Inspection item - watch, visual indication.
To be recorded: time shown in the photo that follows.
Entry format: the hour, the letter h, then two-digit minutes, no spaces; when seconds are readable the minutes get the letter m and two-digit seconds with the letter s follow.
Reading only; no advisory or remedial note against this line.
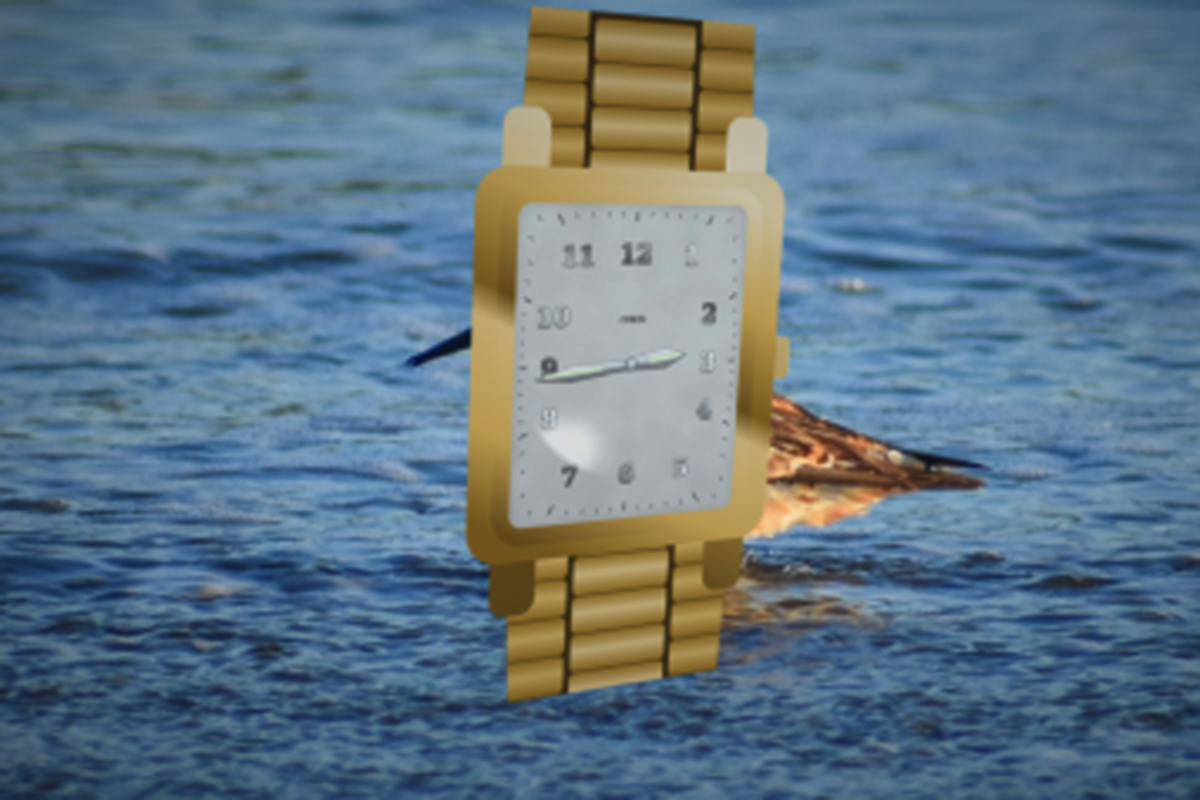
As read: 2h44
